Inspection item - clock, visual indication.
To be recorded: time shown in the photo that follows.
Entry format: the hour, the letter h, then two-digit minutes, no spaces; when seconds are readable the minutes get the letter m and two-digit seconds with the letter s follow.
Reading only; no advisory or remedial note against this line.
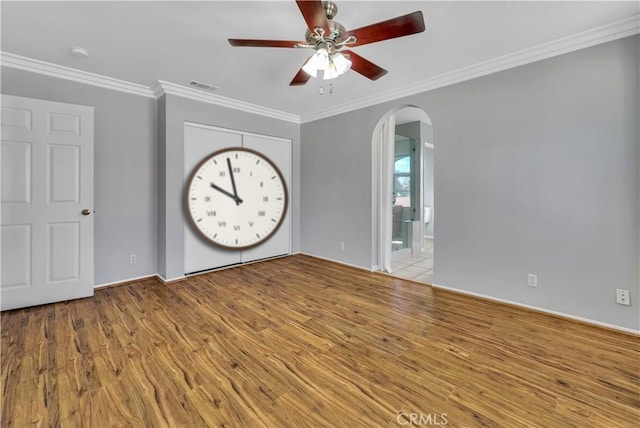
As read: 9h58
